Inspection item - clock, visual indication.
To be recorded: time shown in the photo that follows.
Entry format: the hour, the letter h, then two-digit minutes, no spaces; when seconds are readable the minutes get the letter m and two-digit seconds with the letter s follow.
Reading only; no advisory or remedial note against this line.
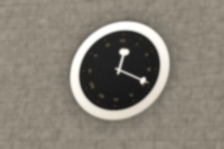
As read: 12h19
